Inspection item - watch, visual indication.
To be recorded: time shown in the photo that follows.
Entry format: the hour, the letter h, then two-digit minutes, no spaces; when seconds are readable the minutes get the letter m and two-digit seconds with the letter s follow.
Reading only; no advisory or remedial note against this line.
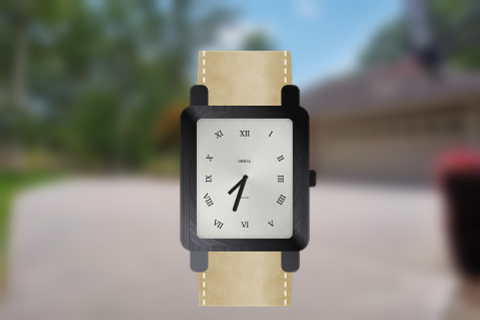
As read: 7h33
